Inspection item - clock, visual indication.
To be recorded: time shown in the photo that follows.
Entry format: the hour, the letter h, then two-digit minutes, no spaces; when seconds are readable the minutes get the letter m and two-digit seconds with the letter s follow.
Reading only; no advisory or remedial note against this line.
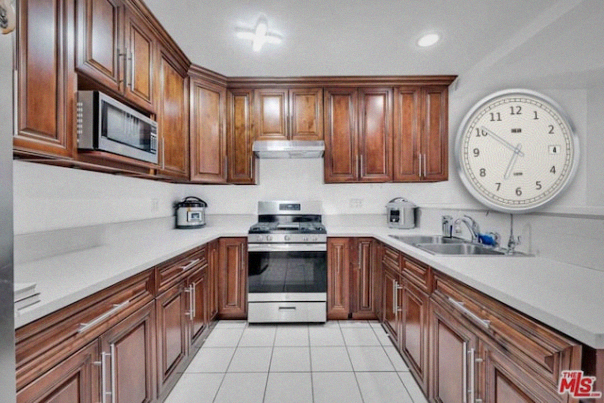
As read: 6h51
